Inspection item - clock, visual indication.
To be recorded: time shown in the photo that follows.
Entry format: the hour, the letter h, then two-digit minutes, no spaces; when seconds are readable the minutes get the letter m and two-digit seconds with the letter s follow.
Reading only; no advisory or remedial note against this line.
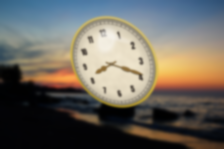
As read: 8h19
